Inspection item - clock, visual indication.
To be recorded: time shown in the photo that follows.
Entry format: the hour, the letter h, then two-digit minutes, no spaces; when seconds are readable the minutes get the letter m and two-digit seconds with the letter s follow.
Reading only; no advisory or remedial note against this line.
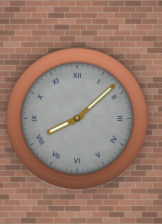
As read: 8h08
